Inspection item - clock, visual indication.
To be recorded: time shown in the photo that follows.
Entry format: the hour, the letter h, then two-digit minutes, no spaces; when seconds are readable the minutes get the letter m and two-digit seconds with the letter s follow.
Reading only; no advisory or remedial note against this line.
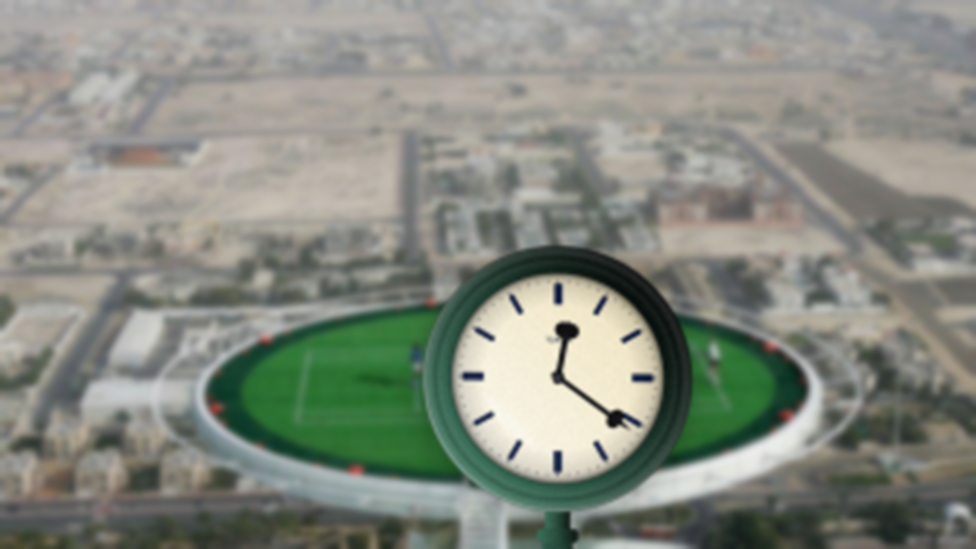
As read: 12h21
